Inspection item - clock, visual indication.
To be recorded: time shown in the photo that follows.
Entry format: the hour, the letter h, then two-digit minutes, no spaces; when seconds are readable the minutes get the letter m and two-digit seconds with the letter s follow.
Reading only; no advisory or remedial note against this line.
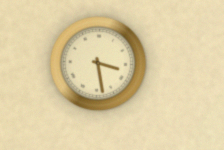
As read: 3h28
